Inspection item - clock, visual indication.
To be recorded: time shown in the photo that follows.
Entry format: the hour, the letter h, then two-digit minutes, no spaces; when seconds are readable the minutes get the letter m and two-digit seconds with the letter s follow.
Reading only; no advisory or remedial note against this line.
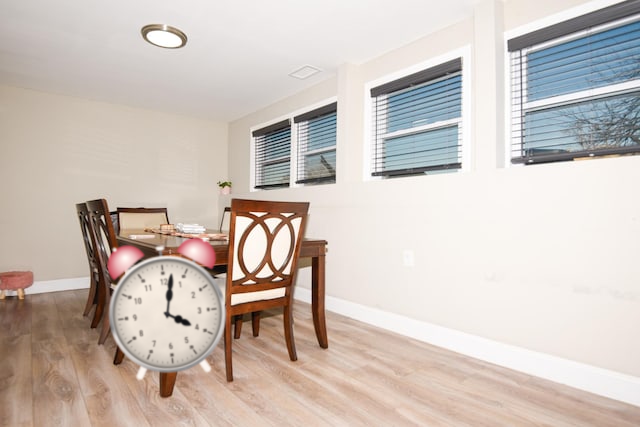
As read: 4h02
